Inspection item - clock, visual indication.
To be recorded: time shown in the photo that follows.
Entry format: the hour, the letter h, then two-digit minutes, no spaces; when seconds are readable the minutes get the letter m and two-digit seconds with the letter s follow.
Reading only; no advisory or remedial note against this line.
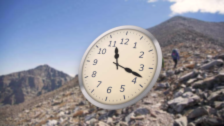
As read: 11h18
